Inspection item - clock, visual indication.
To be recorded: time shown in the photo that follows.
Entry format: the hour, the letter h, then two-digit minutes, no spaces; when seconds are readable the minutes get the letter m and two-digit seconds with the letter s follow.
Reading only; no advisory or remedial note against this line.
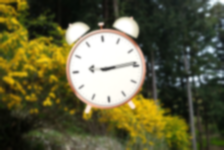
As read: 9h14
